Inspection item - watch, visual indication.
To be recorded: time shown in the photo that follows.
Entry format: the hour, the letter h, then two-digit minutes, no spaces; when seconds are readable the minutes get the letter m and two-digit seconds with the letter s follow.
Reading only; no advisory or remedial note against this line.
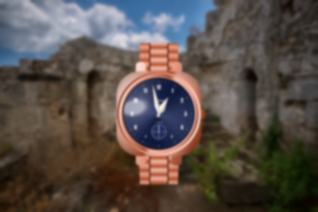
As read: 12h58
